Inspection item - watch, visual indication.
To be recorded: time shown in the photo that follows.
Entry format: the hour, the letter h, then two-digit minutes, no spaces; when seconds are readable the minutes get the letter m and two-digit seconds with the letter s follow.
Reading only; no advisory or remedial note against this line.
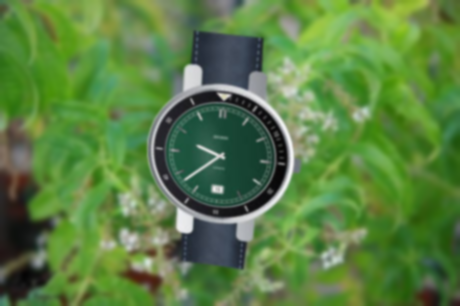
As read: 9h38
